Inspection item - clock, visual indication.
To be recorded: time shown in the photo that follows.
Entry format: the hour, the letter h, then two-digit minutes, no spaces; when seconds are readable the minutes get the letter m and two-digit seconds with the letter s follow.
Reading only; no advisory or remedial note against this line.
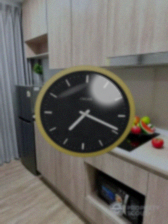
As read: 7h19
